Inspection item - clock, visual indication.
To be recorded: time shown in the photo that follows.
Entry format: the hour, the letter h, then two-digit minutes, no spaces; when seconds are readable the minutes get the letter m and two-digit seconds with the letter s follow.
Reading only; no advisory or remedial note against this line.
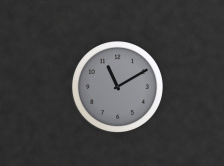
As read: 11h10
